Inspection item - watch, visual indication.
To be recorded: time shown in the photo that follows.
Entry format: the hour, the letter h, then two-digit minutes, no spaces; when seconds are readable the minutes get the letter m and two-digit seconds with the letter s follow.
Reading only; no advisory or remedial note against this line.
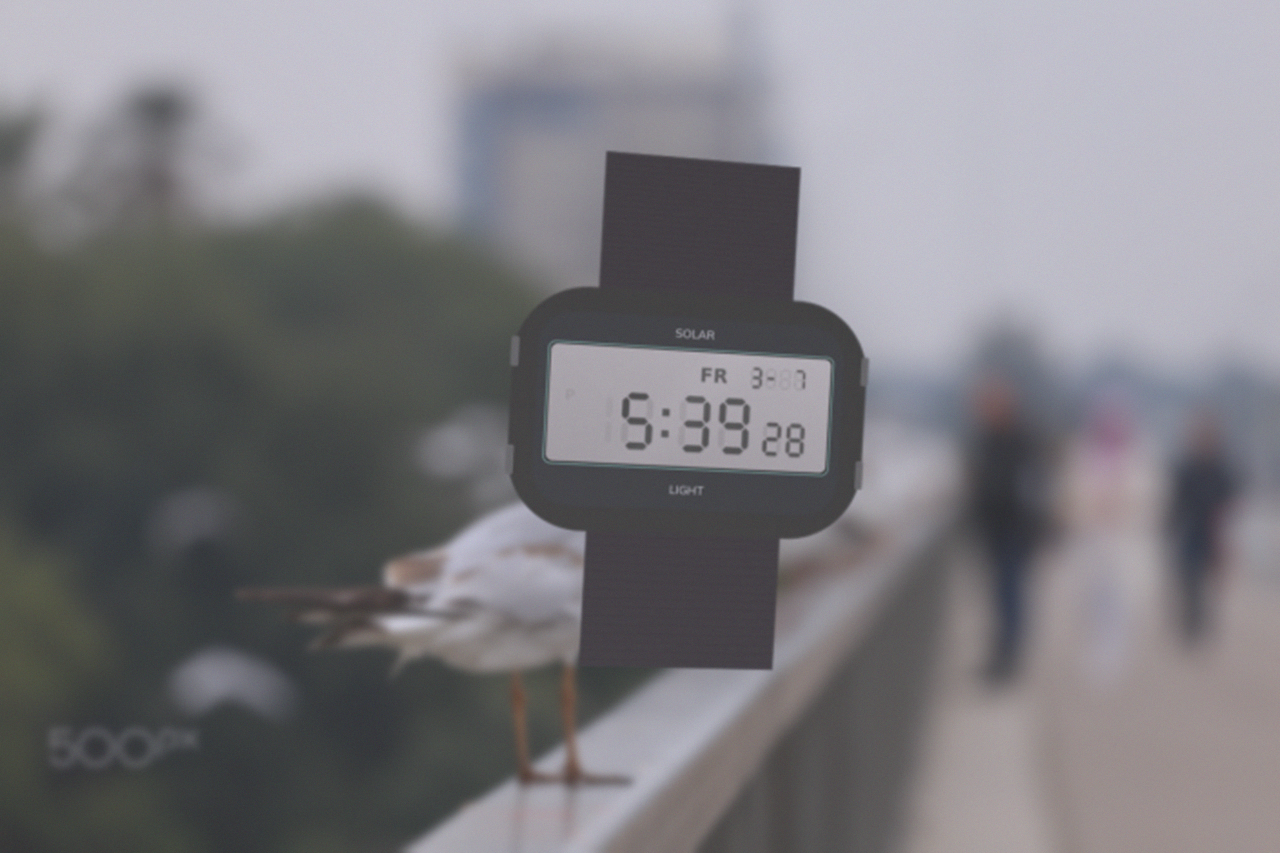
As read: 5h39m28s
